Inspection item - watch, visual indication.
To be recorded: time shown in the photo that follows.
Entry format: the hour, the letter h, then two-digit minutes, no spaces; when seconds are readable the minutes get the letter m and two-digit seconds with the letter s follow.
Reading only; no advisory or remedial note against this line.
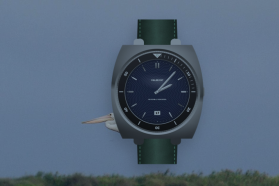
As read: 2h07
